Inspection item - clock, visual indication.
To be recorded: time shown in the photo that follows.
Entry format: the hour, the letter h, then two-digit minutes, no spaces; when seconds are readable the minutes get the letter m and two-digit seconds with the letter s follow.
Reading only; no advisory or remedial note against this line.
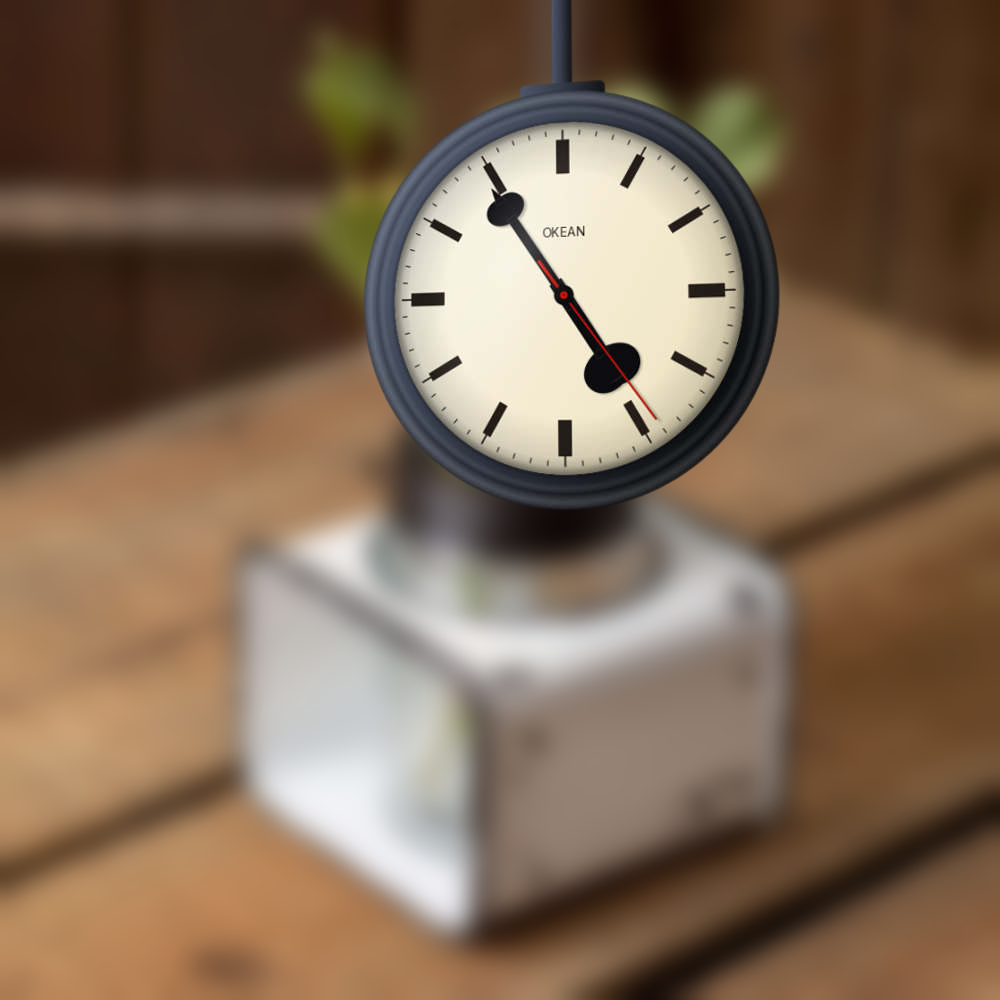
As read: 4h54m24s
